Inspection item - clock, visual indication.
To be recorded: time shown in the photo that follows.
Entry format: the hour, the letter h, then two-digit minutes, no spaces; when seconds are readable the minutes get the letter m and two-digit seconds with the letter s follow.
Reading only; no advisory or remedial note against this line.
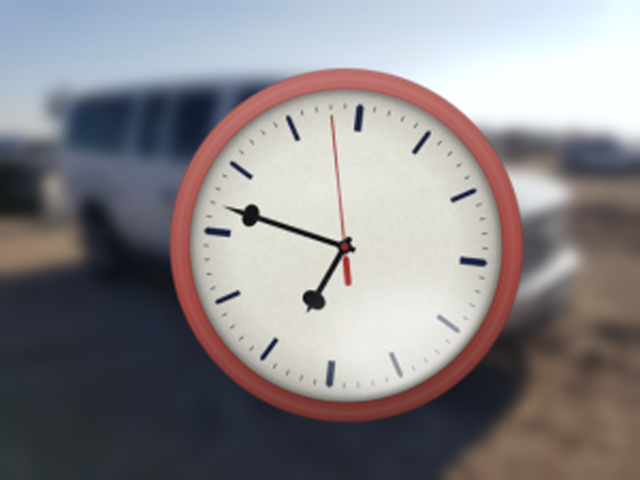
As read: 6h46m58s
